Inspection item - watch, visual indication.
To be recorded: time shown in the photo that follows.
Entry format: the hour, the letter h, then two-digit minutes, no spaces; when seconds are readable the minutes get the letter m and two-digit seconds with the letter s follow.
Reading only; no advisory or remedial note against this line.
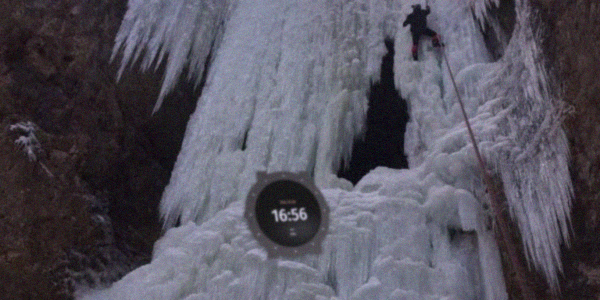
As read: 16h56
